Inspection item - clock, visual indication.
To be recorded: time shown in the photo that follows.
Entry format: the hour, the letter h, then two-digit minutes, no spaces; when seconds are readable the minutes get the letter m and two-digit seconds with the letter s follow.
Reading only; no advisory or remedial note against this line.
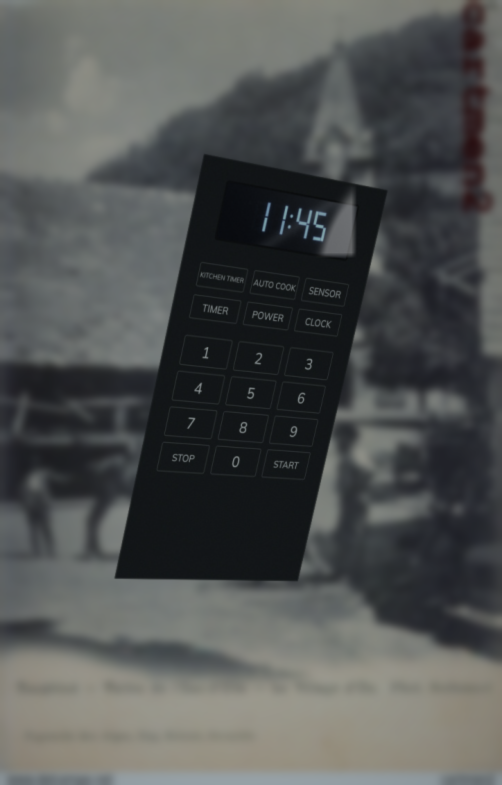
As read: 11h45
